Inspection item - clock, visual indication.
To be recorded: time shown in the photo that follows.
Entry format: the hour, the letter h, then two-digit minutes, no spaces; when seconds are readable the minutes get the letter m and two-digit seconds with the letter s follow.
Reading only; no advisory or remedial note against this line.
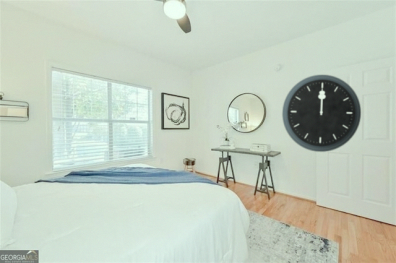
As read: 12h00
